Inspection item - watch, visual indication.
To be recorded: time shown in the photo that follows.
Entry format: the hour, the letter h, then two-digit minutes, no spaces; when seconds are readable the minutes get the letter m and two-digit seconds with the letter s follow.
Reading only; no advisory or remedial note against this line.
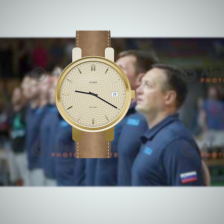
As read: 9h20
